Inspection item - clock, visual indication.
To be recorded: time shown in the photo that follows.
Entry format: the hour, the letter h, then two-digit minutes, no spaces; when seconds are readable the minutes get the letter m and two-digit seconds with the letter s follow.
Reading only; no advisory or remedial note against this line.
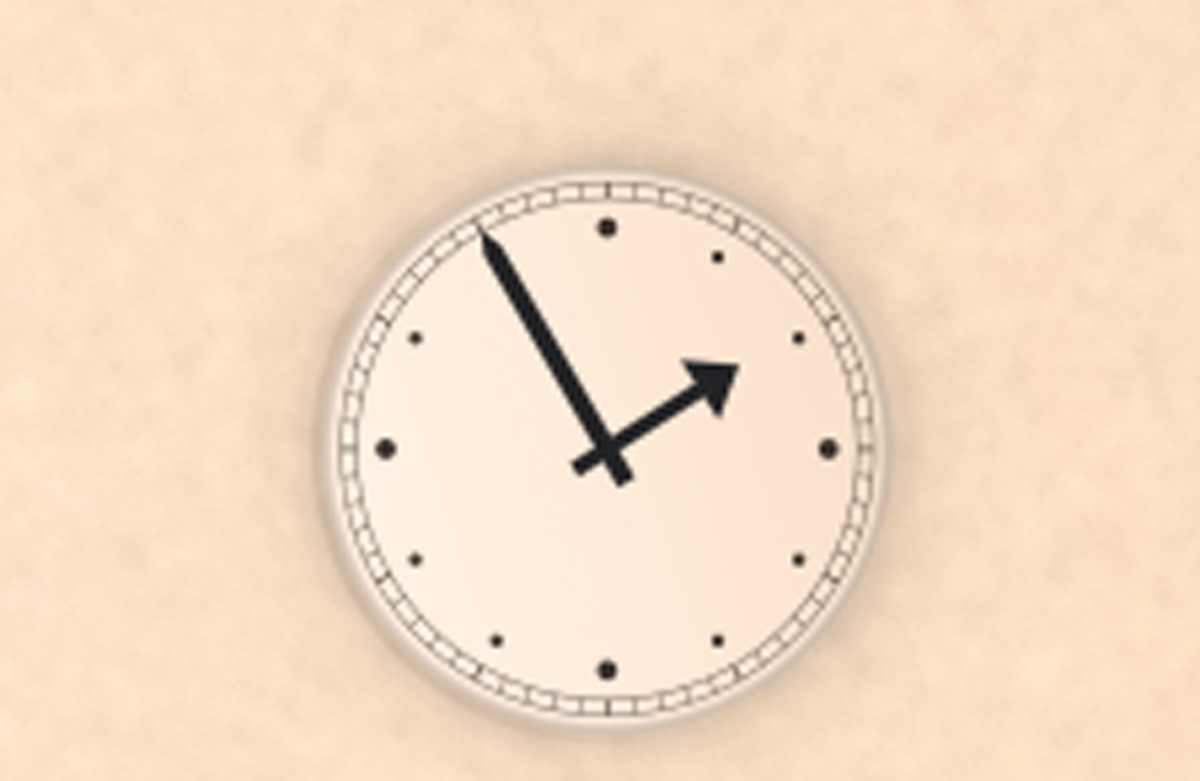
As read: 1h55
